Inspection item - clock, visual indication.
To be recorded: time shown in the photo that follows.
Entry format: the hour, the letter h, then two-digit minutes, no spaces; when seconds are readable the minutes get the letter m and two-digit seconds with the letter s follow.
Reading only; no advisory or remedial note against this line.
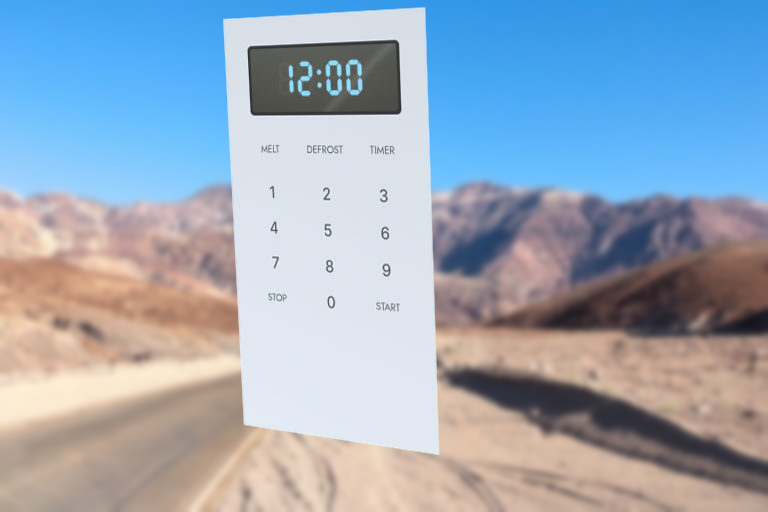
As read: 12h00
